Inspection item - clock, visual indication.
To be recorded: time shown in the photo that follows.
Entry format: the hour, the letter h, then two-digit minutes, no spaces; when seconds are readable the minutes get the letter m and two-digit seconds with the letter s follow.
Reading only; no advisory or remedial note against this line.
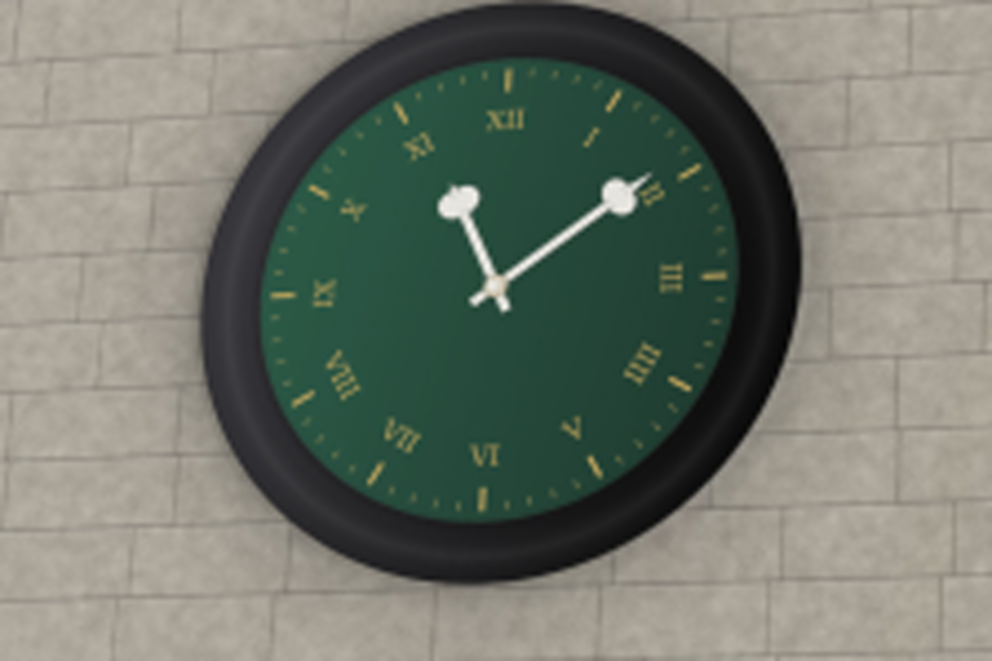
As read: 11h09
